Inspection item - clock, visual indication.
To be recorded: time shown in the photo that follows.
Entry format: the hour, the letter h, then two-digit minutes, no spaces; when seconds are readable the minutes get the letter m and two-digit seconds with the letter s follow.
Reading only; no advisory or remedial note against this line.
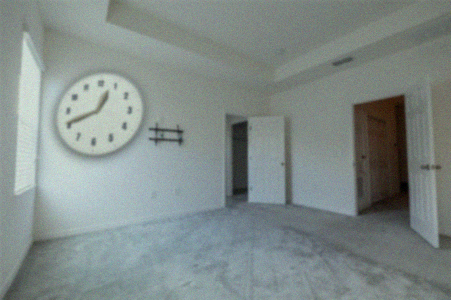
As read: 12h41
